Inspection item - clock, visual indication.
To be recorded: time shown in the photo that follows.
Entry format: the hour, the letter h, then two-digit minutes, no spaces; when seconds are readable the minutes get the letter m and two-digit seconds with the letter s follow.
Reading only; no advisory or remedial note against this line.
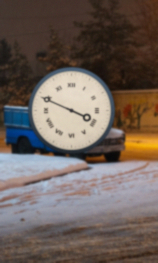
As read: 3h49
